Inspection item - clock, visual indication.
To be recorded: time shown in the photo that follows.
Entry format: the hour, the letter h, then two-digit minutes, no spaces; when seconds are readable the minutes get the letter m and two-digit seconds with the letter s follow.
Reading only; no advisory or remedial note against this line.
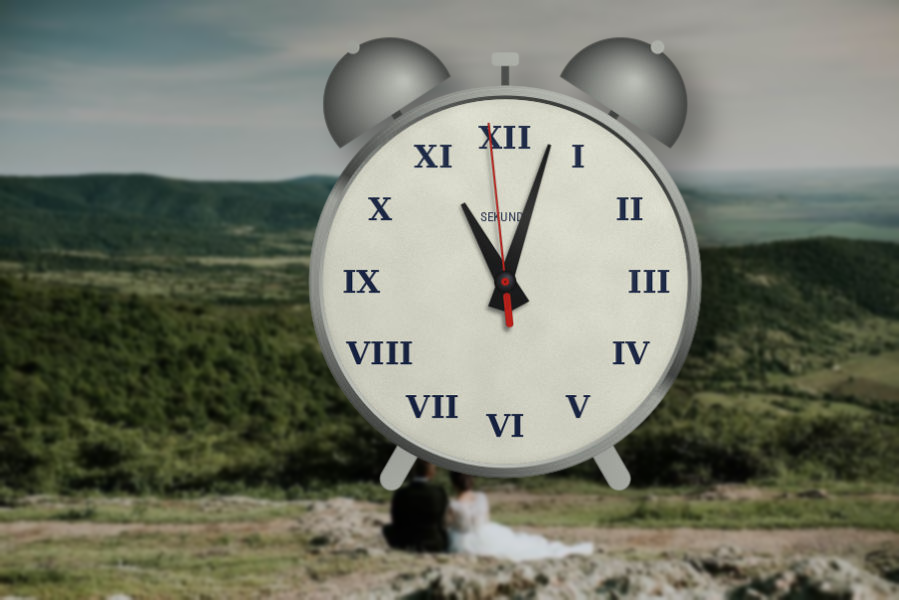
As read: 11h02m59s
